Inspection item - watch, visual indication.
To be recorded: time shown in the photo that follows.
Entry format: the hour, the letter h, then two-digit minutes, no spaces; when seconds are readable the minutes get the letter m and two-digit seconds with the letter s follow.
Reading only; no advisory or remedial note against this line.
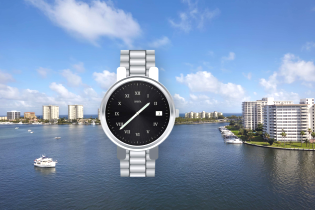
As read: 1h38
